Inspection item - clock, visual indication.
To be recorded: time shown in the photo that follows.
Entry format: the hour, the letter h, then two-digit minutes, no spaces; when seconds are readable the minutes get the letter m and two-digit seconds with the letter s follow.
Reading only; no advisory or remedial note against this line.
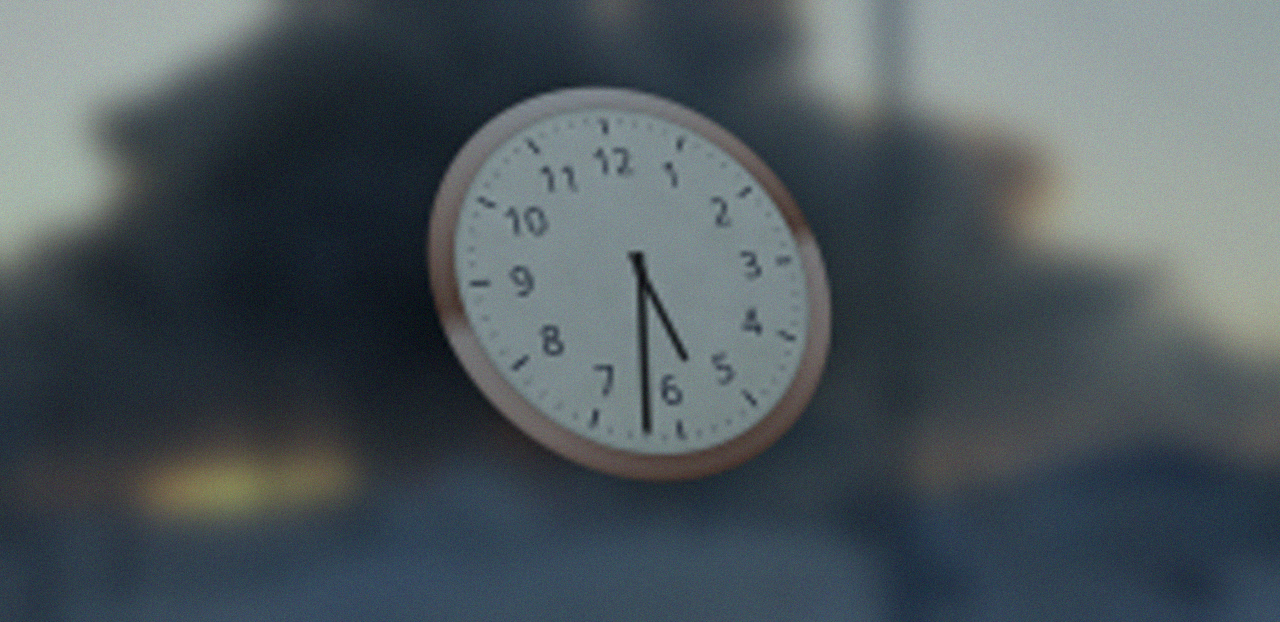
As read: 5h32
